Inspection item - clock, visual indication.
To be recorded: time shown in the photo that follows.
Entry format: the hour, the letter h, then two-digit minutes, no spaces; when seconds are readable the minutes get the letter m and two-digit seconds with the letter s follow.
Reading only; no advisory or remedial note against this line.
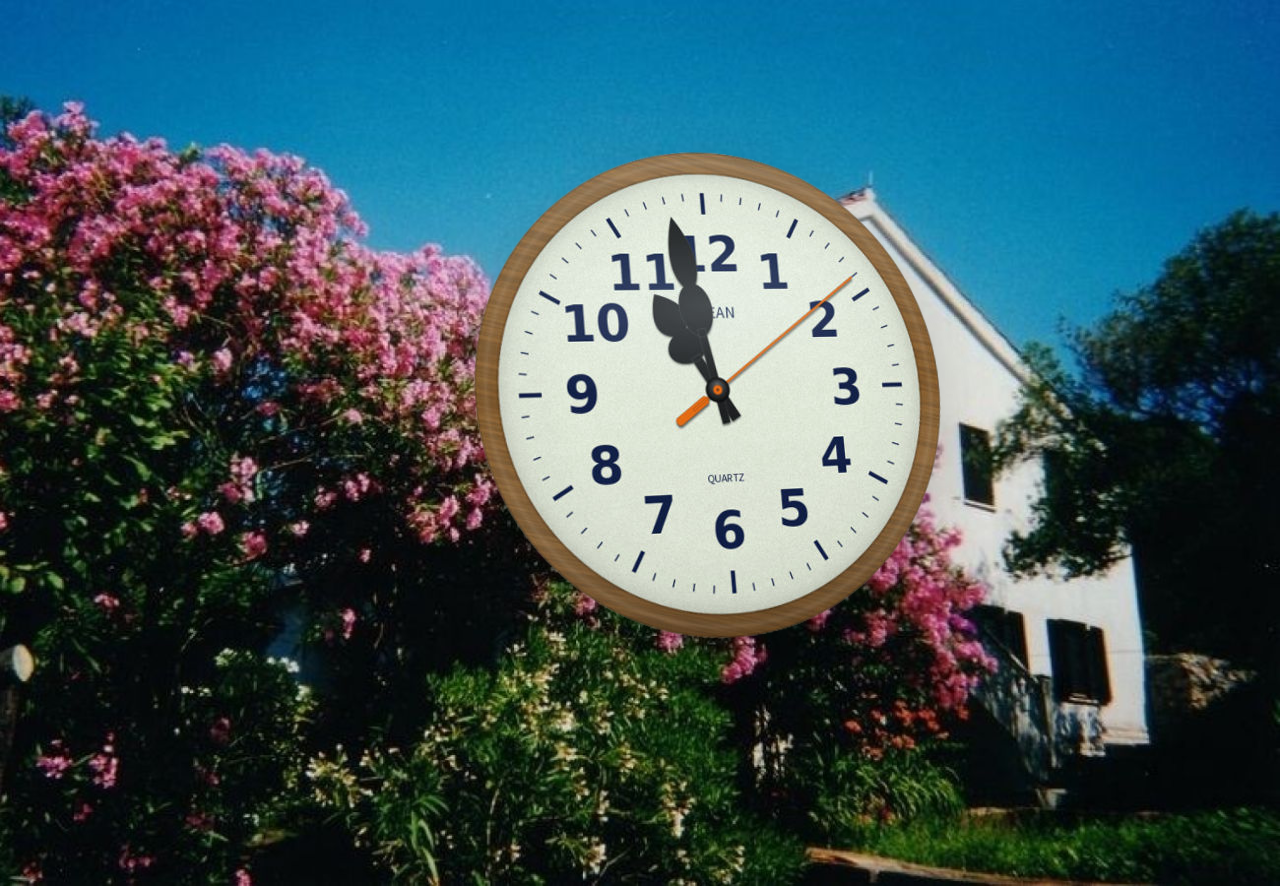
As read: 10h58m09s
